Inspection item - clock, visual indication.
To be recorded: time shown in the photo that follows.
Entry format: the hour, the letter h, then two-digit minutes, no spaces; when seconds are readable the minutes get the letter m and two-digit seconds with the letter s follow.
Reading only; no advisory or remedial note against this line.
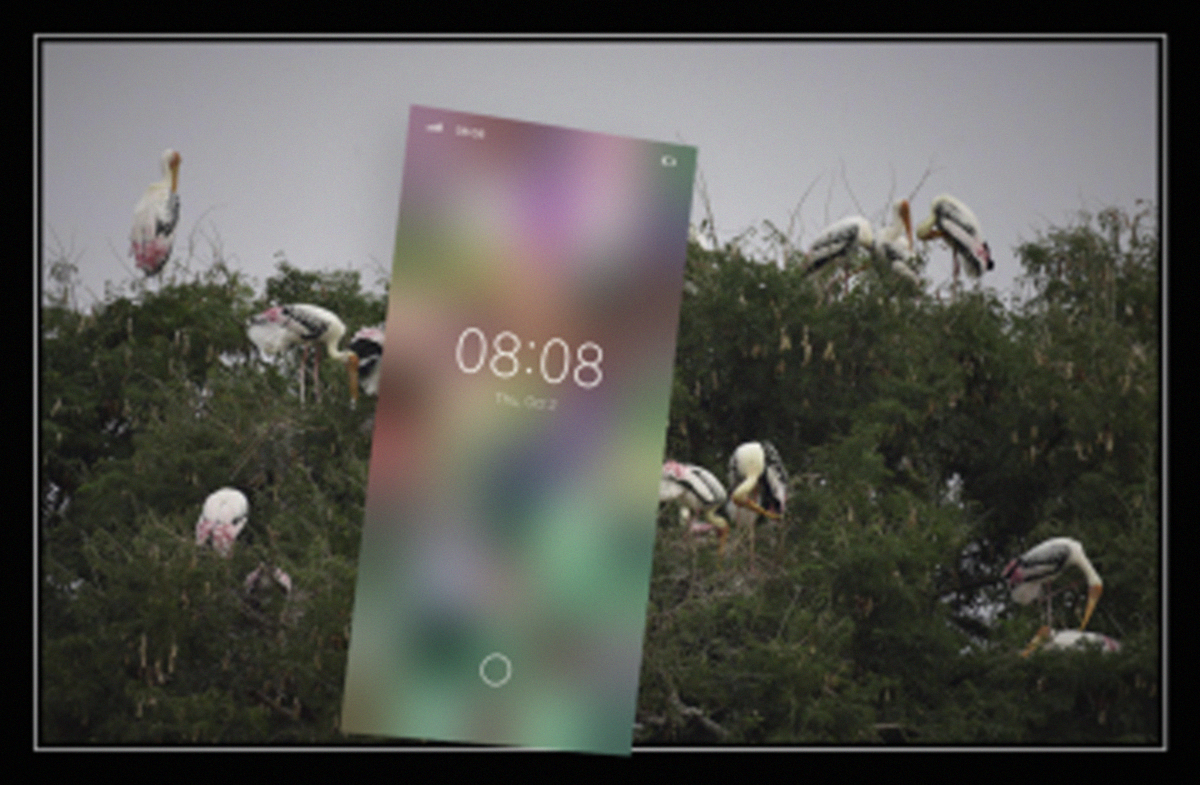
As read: 8h08
